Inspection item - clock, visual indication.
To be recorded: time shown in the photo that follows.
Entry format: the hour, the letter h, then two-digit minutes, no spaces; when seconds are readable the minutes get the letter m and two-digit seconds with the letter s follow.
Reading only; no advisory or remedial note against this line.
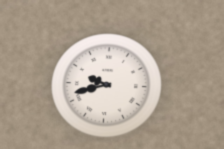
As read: 9h42
